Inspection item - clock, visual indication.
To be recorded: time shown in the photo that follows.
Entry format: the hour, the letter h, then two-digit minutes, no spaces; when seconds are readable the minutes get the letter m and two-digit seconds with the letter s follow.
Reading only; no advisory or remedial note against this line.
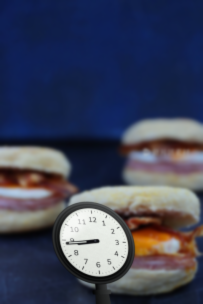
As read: 8h44
